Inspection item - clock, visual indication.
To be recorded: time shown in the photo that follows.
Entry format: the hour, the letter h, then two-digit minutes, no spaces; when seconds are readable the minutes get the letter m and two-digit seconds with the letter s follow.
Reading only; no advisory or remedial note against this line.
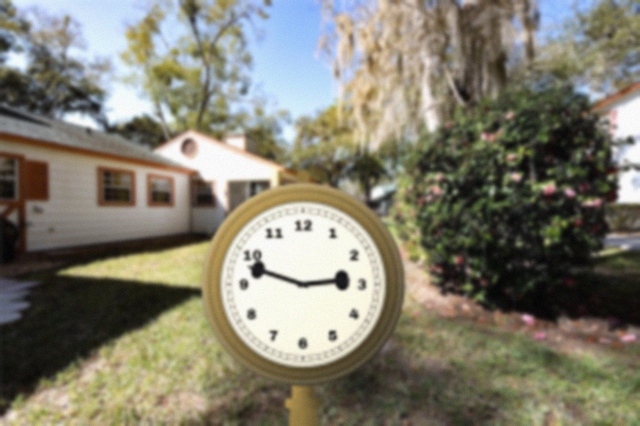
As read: 2h48
